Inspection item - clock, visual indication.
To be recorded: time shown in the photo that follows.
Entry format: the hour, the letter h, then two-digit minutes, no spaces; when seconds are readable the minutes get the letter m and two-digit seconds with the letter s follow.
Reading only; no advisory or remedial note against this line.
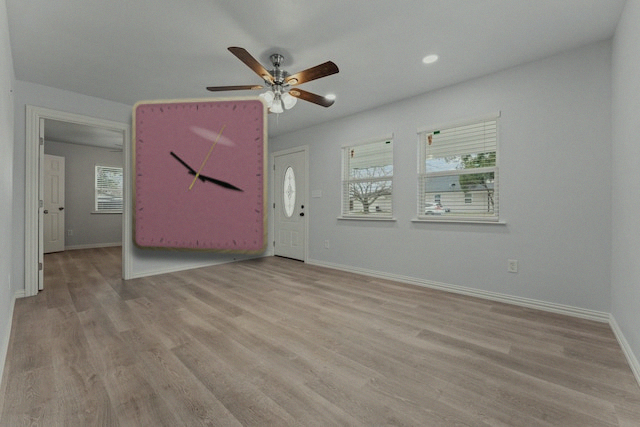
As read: 10h18m05s
